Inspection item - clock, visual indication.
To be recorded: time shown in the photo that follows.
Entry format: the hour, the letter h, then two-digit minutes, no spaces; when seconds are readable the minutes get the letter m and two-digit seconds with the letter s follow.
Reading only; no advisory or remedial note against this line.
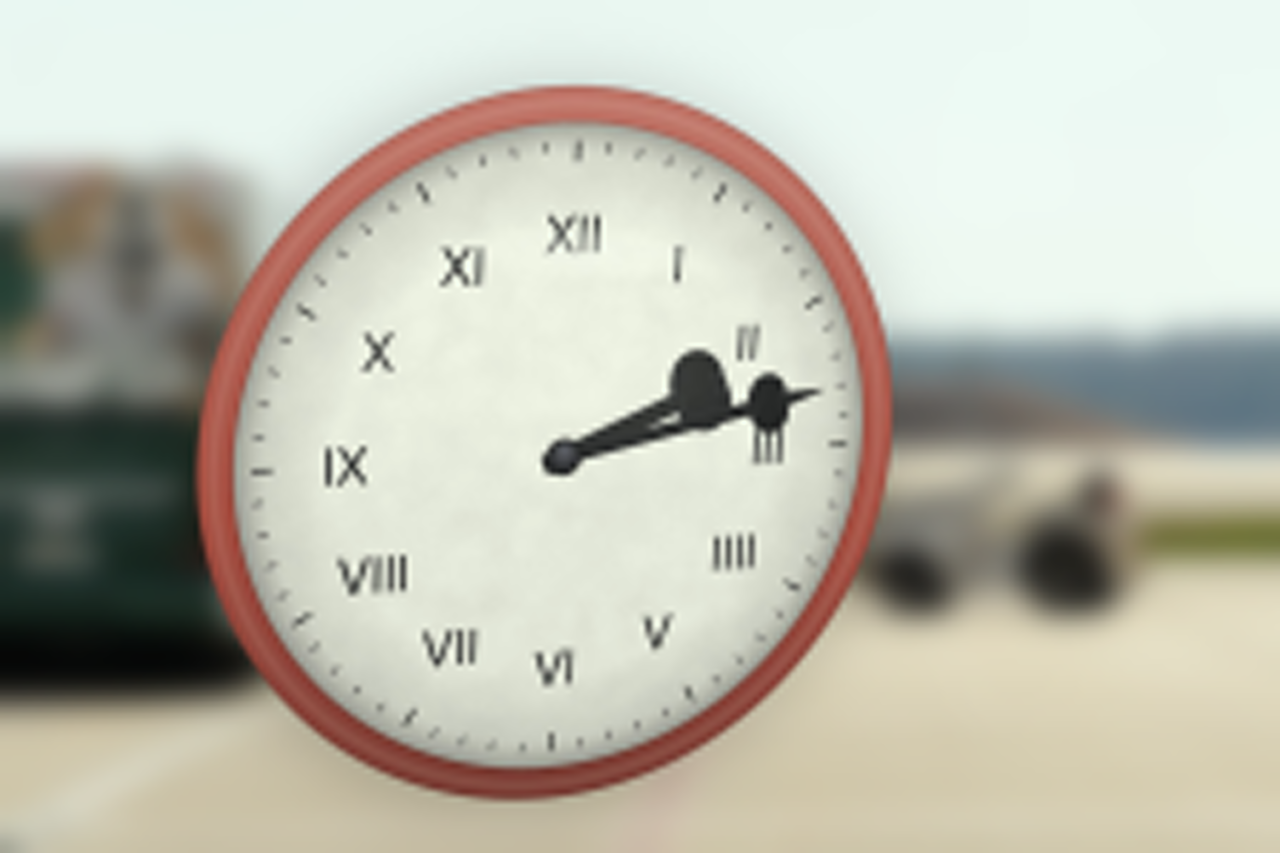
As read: 2h13
